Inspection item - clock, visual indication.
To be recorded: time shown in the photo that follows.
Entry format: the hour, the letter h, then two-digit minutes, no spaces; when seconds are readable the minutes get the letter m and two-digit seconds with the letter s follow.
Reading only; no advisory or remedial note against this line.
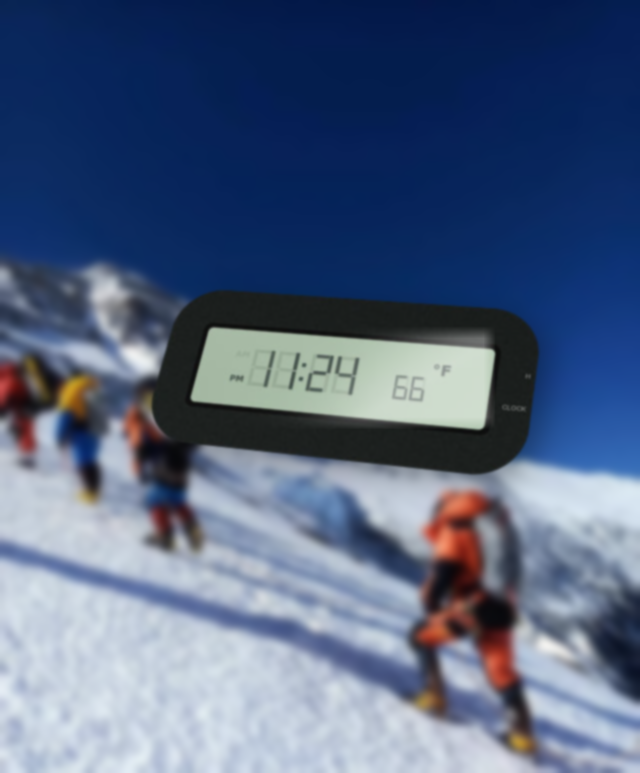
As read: 11h24
